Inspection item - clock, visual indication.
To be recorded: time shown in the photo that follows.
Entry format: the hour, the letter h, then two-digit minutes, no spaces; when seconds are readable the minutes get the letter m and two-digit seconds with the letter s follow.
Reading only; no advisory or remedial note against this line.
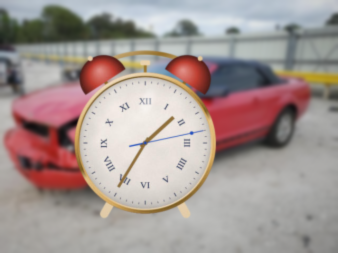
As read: 1h35m13s
